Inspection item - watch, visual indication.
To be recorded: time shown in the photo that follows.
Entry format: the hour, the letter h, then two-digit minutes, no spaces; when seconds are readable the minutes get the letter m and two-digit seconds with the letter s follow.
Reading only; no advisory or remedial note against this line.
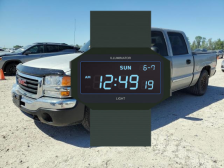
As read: 12h49m19s
